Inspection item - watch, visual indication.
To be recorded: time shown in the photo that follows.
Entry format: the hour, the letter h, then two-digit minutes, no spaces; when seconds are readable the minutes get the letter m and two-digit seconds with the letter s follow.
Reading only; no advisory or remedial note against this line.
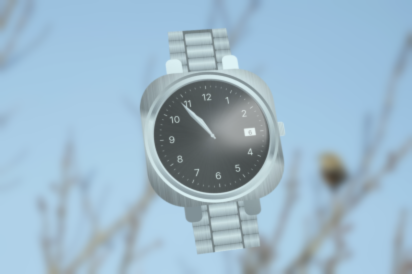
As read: 10h54
